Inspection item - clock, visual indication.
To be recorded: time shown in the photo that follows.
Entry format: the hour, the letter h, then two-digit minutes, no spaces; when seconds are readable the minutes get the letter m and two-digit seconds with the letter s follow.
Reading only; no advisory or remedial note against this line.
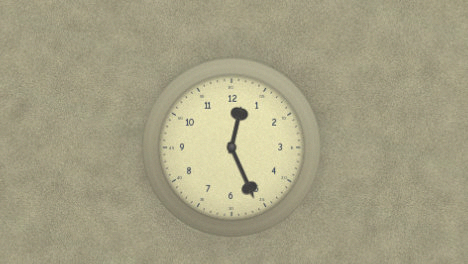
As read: 12h26
